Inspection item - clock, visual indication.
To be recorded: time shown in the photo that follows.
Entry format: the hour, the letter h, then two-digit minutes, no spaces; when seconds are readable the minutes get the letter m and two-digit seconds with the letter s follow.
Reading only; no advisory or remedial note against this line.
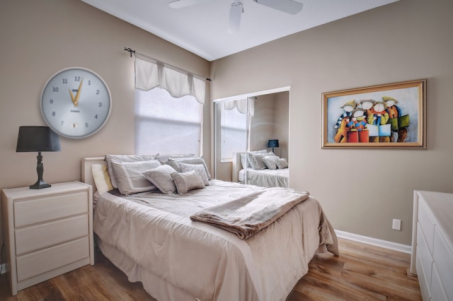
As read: 11h02
